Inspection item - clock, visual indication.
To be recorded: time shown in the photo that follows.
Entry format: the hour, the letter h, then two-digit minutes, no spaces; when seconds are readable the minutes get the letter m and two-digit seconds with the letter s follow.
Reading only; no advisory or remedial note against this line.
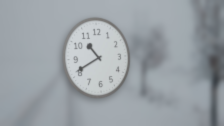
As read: 10h41
